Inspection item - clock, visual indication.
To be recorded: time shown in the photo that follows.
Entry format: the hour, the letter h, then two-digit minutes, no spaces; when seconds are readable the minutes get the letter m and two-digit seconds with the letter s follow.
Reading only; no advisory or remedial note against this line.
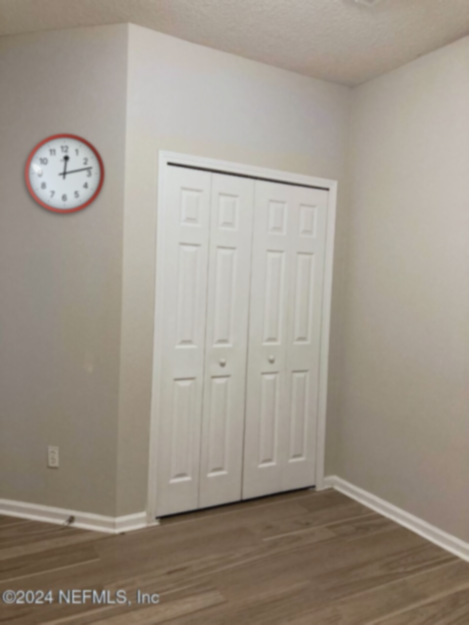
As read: 12h13
